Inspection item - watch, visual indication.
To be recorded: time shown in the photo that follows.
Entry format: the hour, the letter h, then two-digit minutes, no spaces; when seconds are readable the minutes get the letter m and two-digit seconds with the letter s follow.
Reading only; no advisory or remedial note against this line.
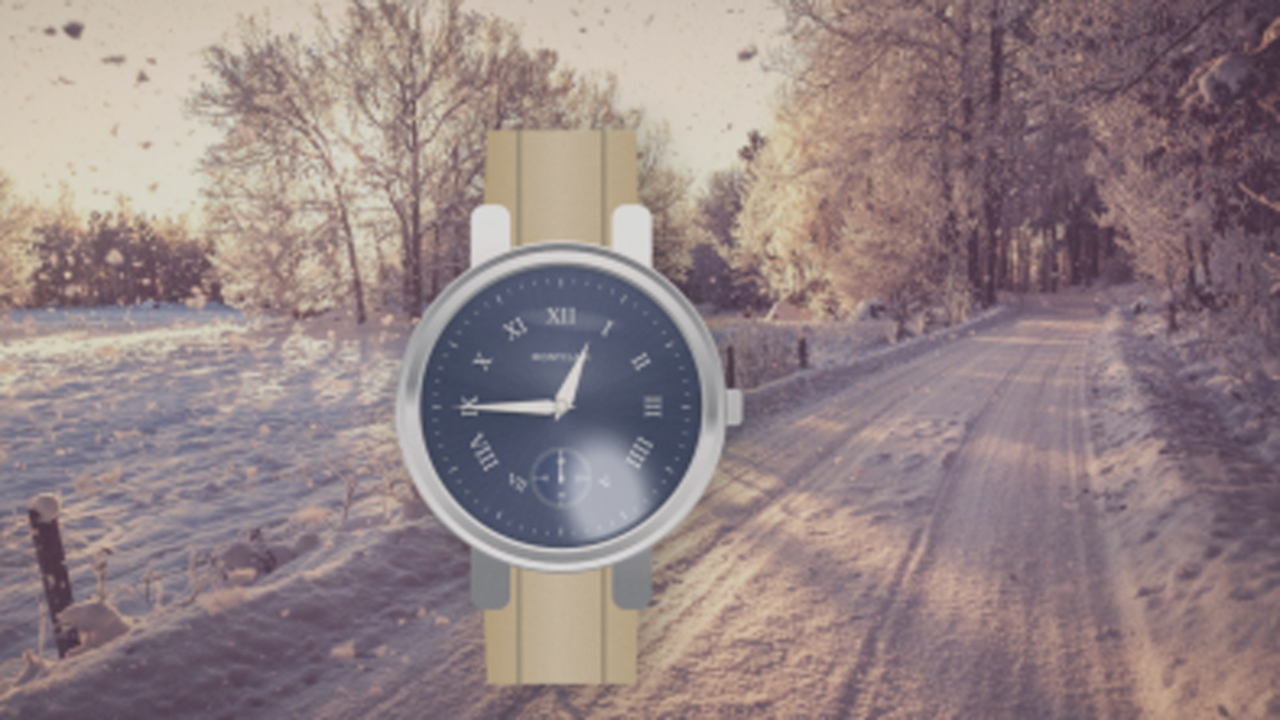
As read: 12h45
